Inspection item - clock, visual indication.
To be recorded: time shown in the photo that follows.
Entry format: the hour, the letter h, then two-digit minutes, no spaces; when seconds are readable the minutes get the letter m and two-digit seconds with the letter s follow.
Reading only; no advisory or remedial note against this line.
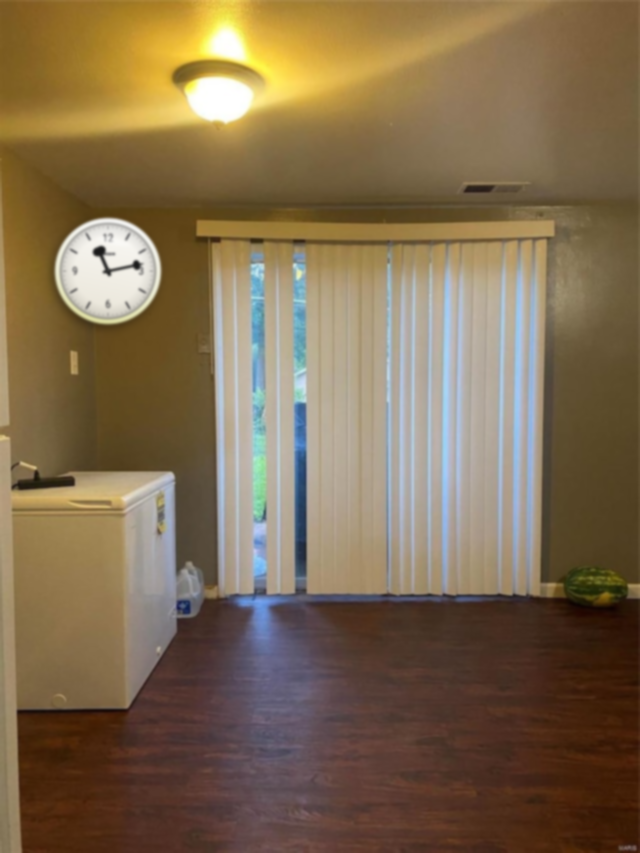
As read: 11h13
